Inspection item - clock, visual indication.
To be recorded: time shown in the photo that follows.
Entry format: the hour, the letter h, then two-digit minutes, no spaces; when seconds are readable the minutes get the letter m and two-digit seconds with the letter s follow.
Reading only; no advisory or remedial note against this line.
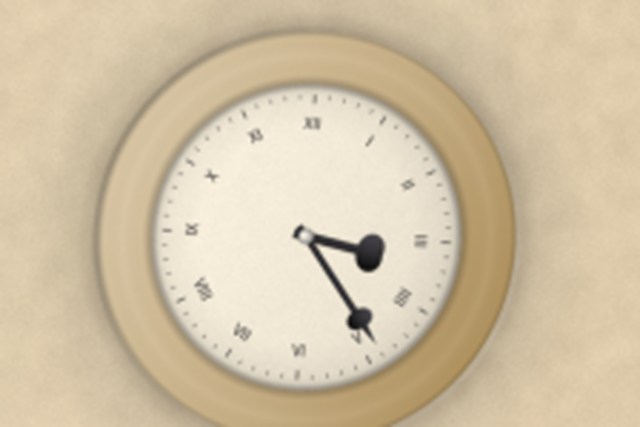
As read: 3h24
